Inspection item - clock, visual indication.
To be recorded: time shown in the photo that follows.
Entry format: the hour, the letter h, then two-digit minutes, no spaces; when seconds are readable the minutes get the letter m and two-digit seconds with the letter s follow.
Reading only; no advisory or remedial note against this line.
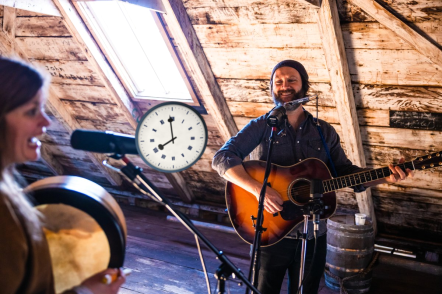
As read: 7h59
